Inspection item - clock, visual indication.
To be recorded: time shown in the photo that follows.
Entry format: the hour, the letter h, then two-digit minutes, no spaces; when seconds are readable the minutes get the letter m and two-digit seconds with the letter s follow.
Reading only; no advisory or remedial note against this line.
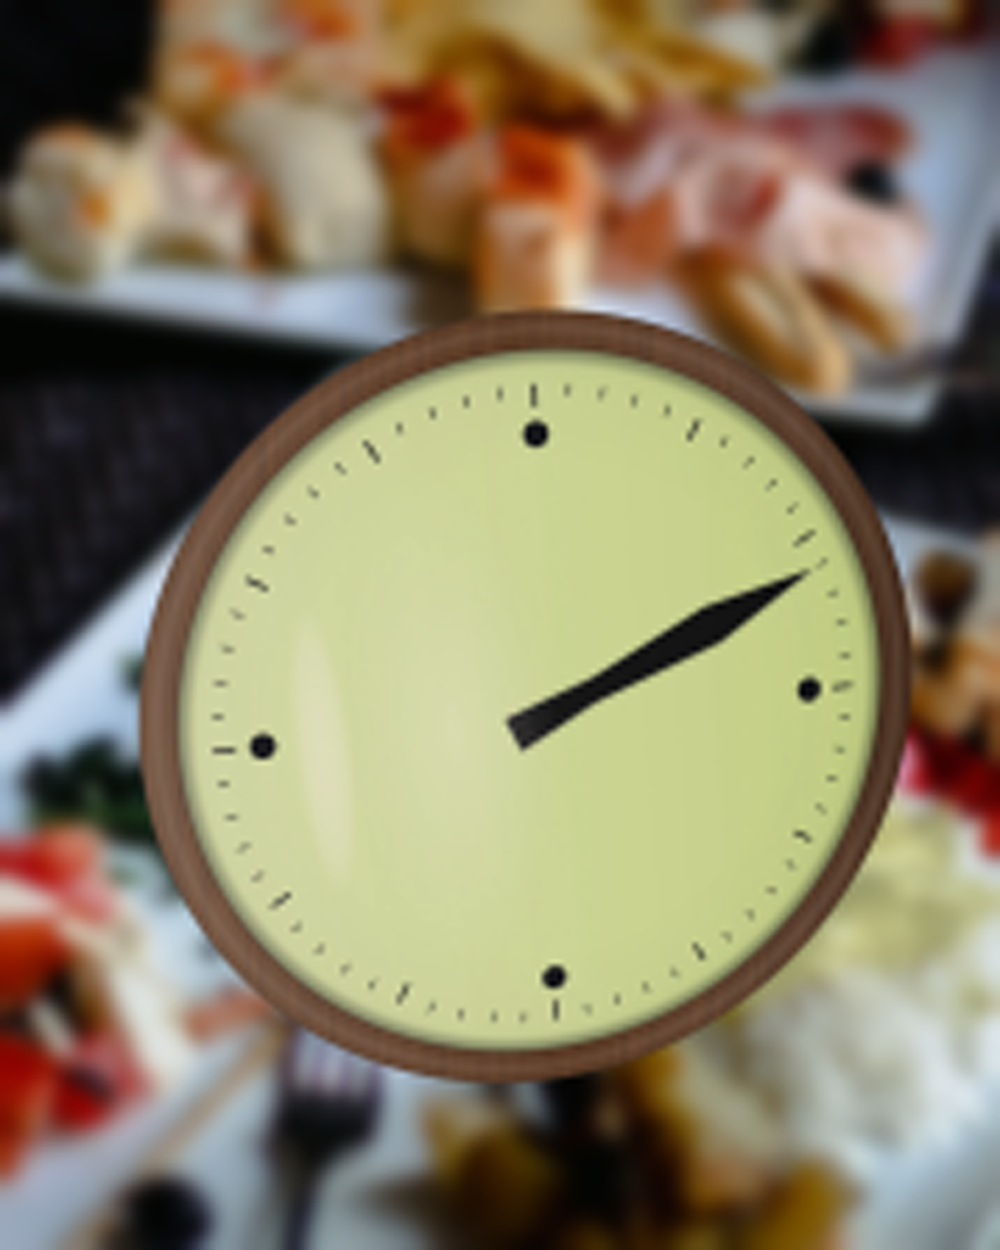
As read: 2h11
